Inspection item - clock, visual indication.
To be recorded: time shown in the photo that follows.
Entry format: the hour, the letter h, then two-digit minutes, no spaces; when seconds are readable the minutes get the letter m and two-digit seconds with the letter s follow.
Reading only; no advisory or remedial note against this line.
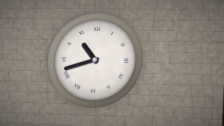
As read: 10h42
